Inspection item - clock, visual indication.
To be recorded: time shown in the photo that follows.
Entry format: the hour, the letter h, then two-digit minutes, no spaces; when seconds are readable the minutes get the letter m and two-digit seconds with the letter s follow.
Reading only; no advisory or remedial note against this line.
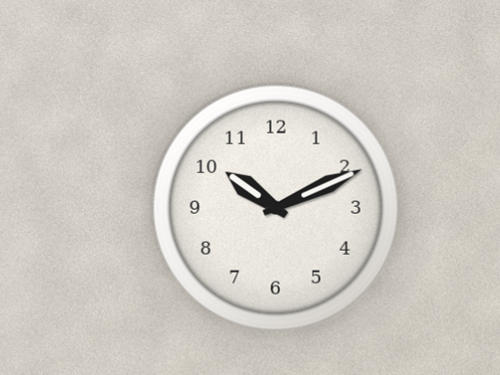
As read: 10h11
